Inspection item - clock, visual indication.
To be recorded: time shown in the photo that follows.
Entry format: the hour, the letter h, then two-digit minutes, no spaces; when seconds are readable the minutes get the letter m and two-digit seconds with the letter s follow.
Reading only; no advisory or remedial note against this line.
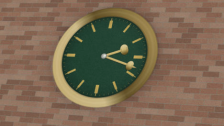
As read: 2h18
